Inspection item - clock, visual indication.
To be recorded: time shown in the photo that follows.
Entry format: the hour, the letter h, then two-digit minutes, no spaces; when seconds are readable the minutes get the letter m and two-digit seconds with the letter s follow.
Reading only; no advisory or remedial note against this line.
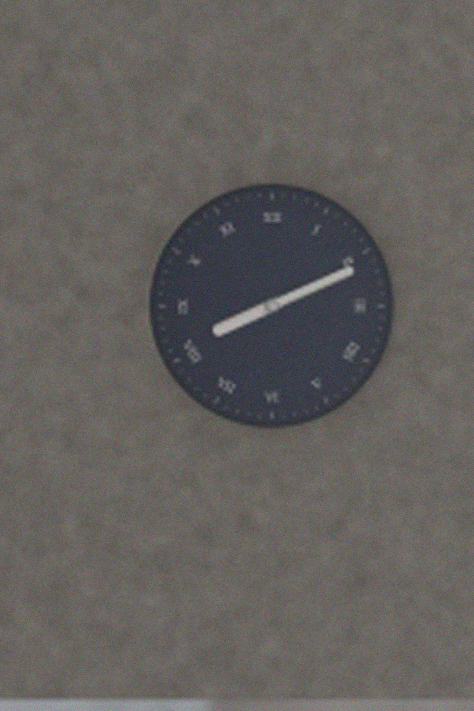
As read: 8h11
